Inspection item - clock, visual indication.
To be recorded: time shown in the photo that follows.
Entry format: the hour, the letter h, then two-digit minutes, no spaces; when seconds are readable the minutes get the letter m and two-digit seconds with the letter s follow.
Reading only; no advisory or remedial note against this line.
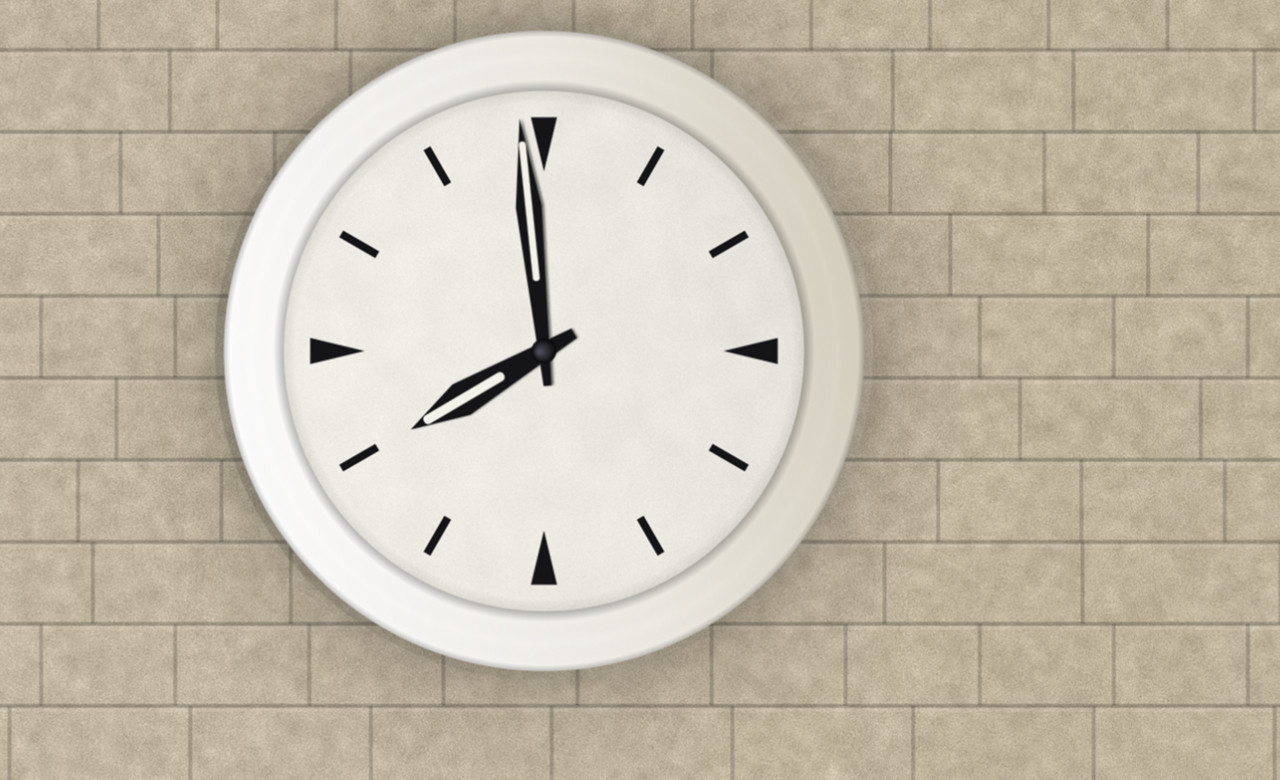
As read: 7h59
